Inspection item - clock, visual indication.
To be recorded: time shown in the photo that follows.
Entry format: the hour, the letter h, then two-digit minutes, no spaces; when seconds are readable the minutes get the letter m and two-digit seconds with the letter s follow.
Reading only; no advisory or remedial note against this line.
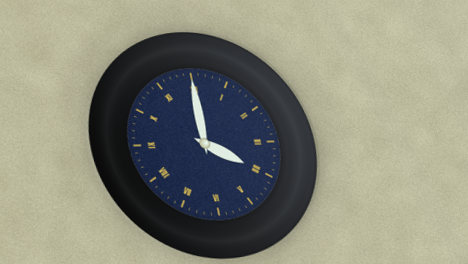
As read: 4h00
